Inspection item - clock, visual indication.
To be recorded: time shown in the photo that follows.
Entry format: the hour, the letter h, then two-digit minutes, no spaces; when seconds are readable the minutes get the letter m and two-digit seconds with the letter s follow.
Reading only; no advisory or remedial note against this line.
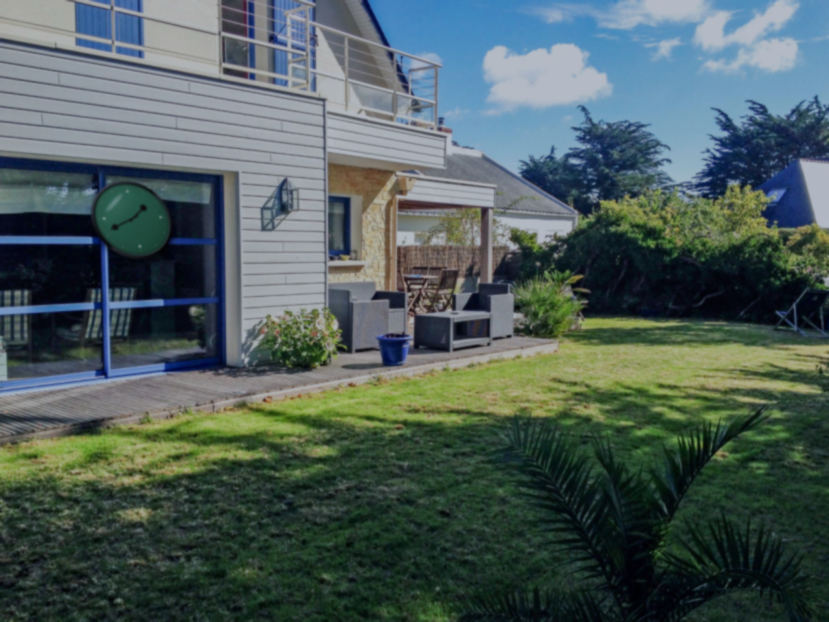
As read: 1h41
